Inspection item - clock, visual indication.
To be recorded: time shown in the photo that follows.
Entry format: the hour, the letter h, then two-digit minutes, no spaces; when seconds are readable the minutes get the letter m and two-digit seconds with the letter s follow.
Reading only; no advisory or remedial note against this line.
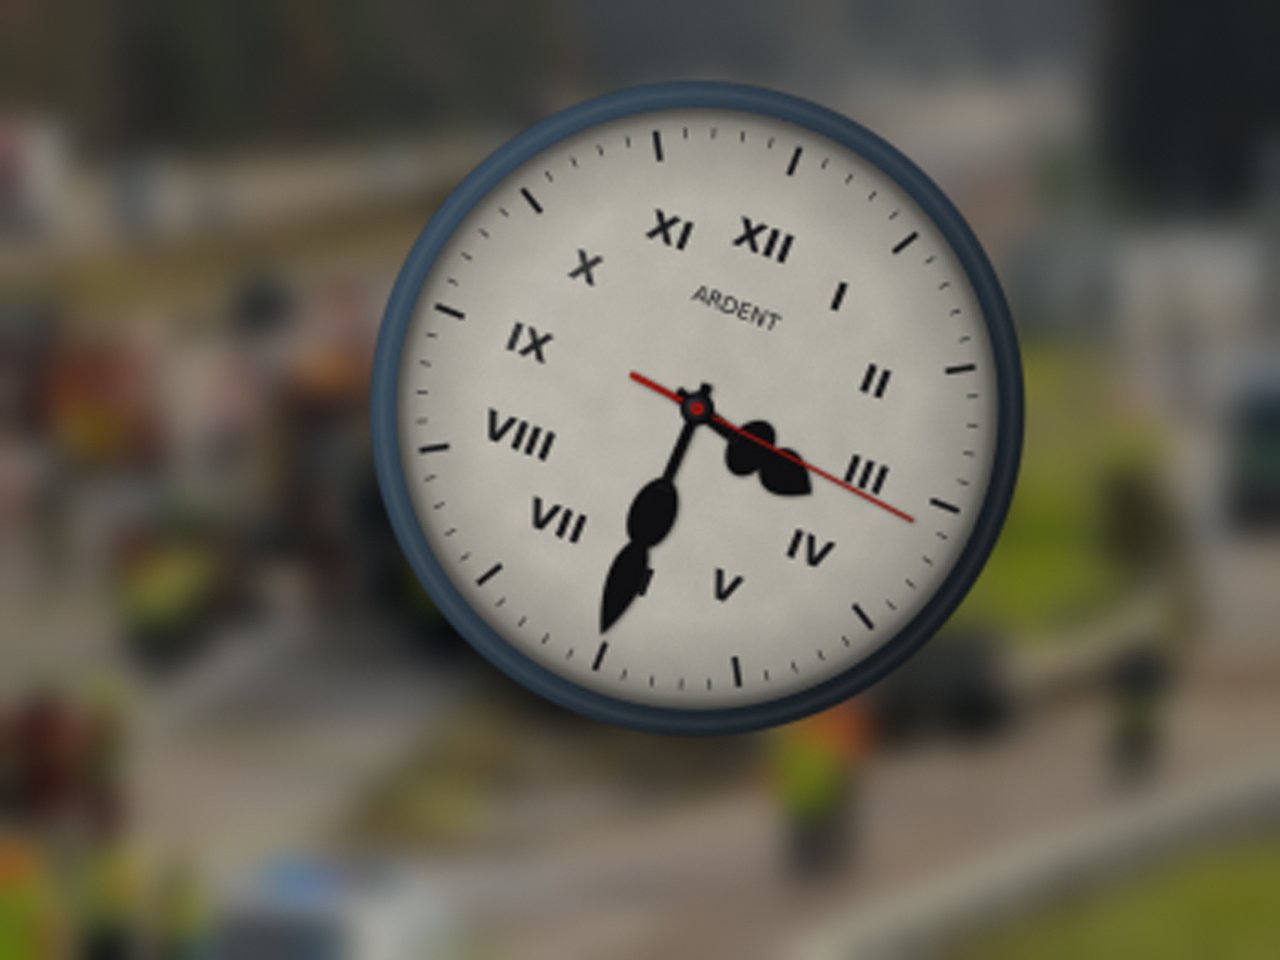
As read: 3h30m16s
